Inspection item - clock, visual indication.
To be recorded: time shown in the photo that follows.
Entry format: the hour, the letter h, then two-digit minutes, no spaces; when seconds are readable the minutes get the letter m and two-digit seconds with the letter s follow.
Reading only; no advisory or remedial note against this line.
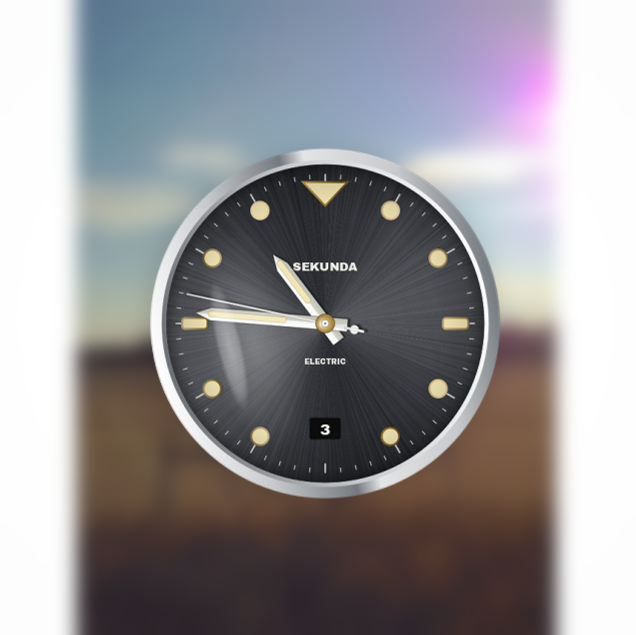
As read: 10h45m47s
